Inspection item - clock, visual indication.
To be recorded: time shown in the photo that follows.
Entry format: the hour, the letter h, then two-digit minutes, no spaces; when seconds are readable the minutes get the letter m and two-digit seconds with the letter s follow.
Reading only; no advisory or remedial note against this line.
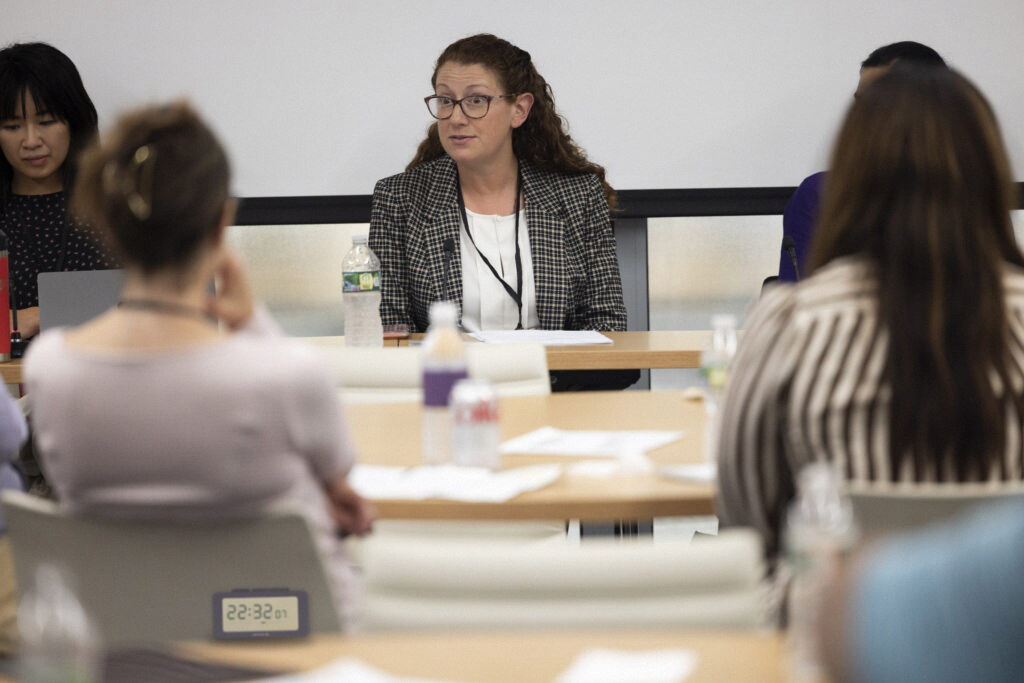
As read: 22h32
